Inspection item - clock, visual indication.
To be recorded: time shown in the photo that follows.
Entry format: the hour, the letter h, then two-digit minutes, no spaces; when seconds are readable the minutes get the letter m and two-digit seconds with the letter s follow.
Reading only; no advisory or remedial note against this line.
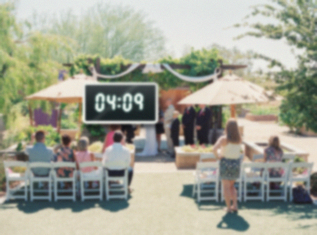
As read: 4h09
